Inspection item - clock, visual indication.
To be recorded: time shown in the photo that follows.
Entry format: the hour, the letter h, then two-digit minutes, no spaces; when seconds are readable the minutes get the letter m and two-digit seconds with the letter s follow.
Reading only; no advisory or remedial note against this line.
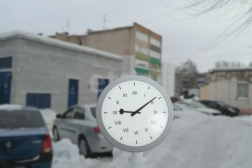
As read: 9h09
